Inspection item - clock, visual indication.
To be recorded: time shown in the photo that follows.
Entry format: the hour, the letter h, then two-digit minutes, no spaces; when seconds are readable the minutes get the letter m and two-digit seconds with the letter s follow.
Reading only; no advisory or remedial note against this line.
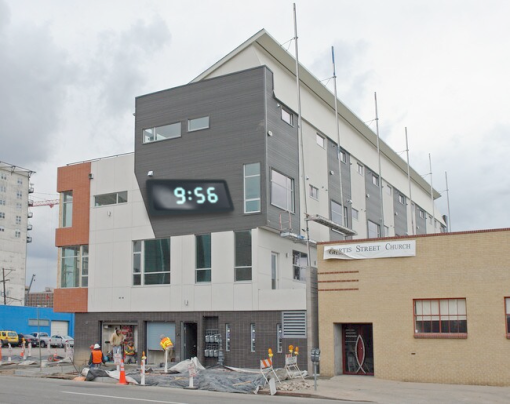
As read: 9h56
